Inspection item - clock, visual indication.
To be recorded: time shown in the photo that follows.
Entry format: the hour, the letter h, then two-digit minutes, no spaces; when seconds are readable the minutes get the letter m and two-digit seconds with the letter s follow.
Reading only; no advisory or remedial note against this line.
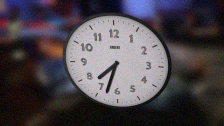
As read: 7h33
